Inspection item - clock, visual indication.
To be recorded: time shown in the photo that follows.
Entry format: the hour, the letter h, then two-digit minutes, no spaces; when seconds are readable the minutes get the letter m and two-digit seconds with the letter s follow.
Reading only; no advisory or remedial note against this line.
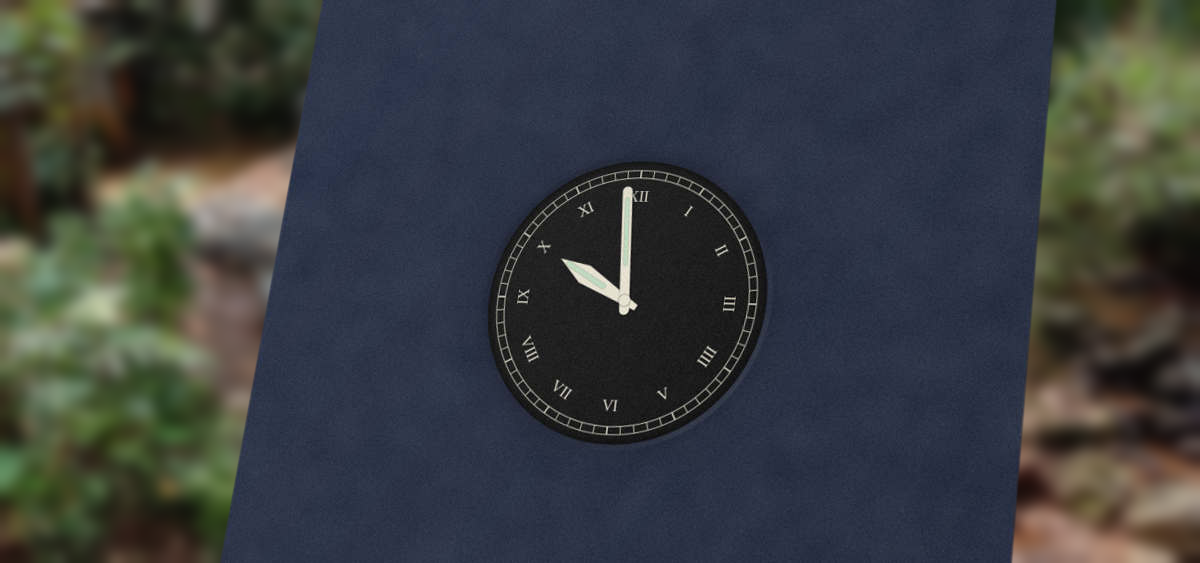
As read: 9h59
